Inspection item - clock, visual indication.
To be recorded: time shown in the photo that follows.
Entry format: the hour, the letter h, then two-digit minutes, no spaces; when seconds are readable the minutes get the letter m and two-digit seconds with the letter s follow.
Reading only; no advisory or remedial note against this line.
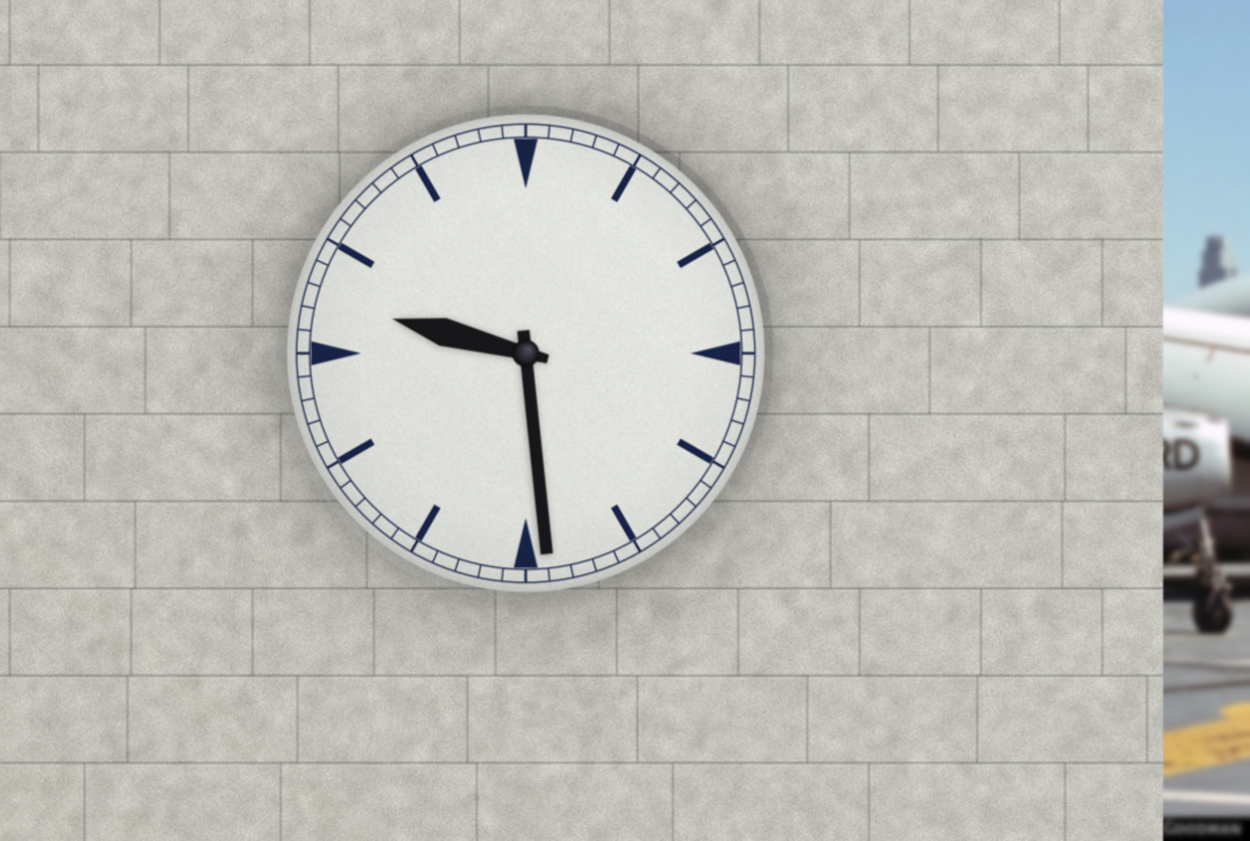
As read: 9h29
